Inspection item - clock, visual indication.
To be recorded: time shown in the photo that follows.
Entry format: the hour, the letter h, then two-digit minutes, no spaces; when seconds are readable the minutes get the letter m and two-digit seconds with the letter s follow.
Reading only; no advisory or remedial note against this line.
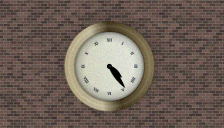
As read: 4h24
